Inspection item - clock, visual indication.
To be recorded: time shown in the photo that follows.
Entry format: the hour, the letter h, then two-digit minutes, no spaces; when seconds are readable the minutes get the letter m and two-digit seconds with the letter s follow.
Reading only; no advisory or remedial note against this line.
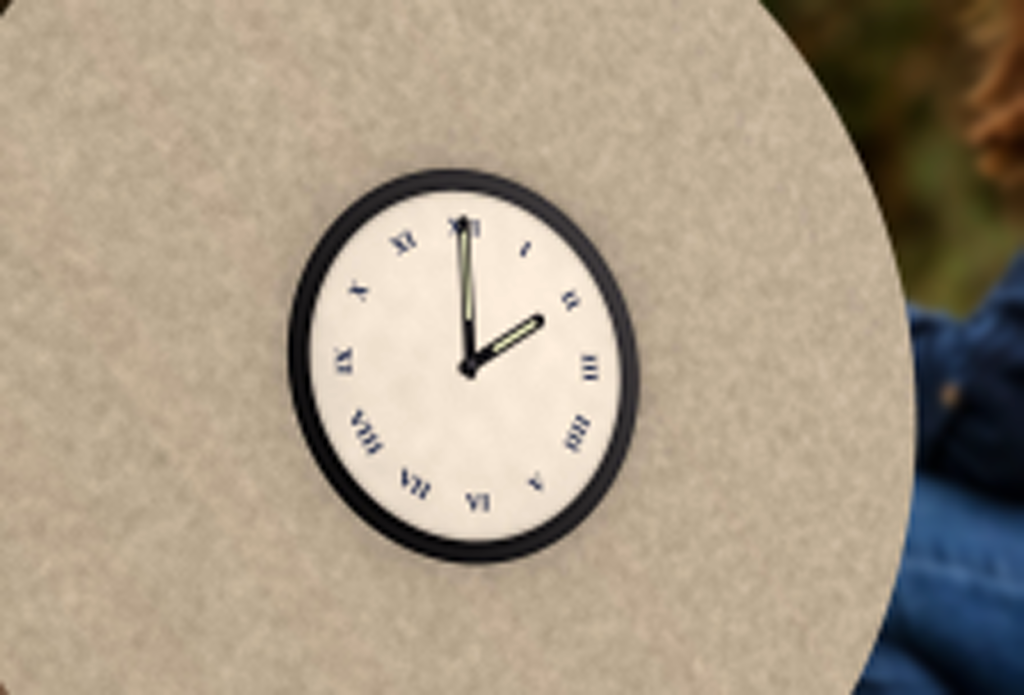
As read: 2h00
